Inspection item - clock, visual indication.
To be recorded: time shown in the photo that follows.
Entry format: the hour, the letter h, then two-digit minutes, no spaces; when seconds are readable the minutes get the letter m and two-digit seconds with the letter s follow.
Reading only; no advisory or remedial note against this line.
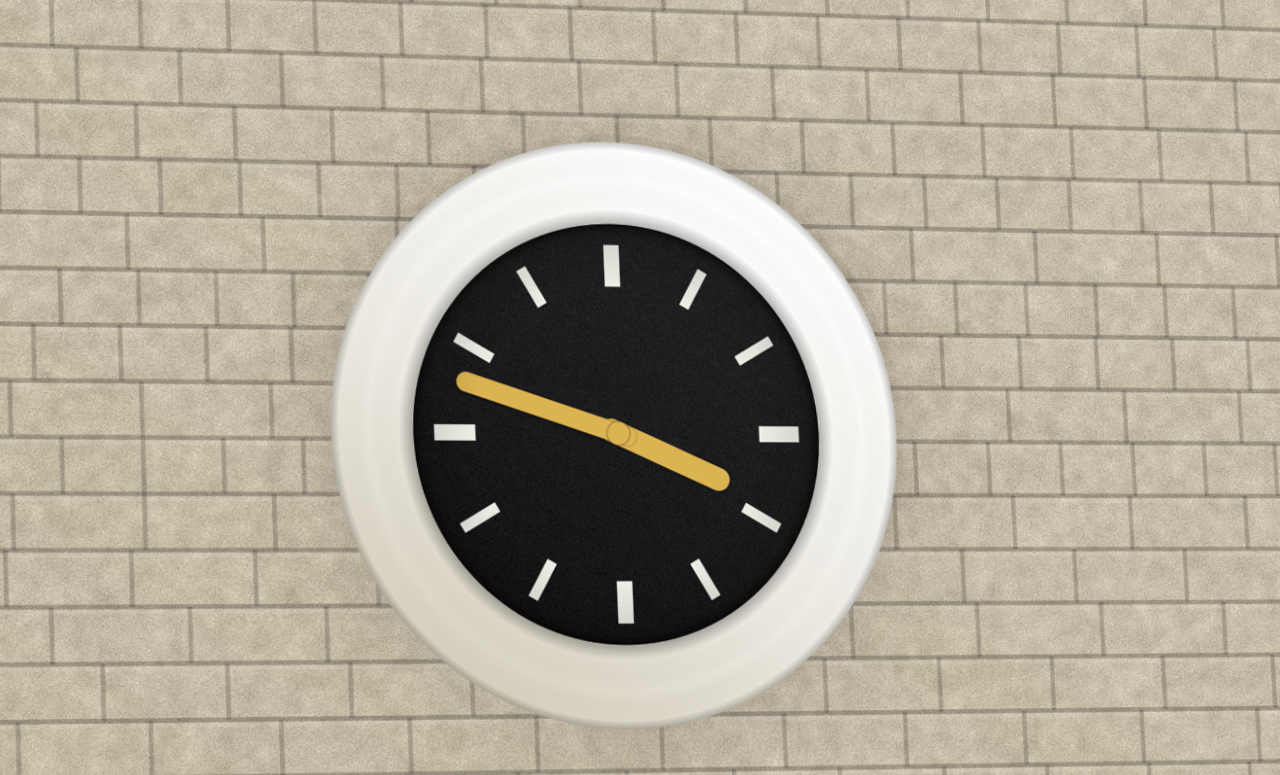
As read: 3h48
